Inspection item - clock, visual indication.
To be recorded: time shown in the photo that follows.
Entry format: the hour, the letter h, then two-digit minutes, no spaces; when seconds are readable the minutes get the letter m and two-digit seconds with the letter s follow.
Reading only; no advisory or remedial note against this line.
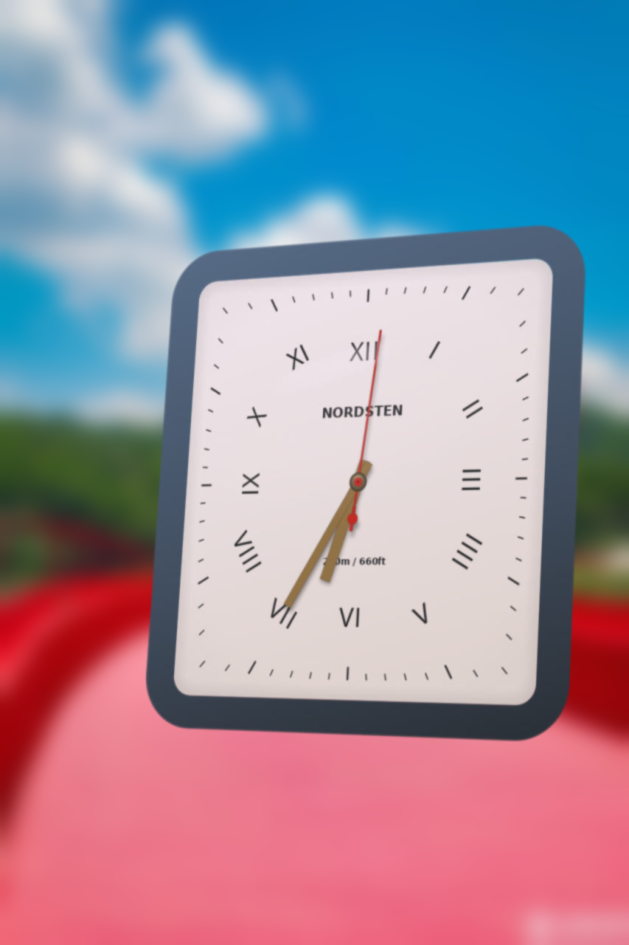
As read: 6h35m01s
